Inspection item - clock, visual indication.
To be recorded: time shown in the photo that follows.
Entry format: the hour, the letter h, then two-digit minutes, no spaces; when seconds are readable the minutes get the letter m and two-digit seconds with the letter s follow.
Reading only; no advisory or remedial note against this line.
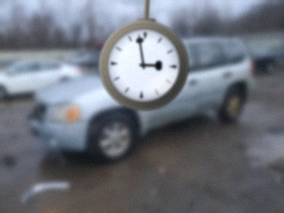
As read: 2h58
